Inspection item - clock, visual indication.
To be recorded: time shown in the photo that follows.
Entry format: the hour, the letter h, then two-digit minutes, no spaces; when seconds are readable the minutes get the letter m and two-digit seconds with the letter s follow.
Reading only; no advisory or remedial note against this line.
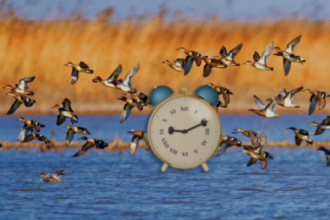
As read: 9h11
